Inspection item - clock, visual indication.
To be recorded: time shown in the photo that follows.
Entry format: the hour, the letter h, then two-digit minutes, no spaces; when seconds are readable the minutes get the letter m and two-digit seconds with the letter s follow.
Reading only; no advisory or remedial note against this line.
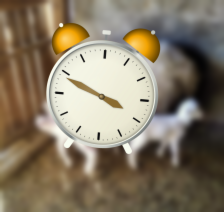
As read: 3h49
